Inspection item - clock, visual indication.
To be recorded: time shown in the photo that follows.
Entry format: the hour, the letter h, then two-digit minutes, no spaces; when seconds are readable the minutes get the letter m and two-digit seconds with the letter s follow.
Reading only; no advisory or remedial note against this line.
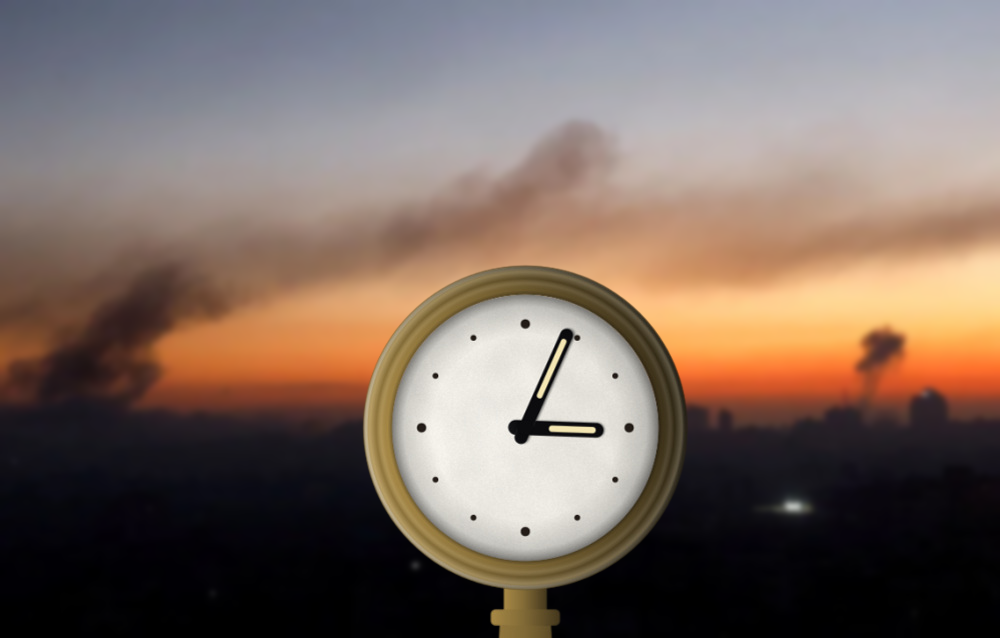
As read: 3h04
